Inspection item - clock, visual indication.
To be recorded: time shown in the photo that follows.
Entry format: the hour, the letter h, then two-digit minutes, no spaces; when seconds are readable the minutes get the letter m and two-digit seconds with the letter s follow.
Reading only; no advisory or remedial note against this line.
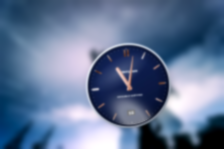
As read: 11h02
